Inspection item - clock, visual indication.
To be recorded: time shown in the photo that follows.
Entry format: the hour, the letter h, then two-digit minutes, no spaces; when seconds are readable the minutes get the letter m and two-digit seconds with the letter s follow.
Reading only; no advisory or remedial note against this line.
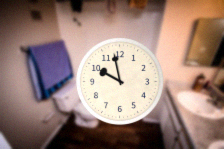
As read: 9h58
